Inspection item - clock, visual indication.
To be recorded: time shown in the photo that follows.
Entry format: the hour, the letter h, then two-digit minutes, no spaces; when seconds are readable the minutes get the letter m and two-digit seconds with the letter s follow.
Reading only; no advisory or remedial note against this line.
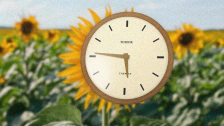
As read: 5h46
